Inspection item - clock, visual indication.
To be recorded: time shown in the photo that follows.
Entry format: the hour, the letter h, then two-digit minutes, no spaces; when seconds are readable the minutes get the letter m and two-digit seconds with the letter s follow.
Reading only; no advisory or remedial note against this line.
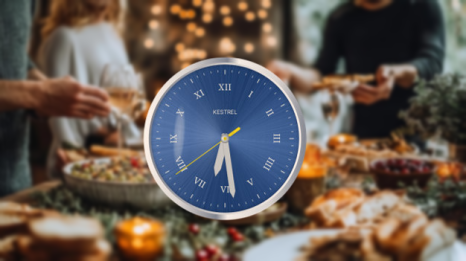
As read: 6h28m39s
